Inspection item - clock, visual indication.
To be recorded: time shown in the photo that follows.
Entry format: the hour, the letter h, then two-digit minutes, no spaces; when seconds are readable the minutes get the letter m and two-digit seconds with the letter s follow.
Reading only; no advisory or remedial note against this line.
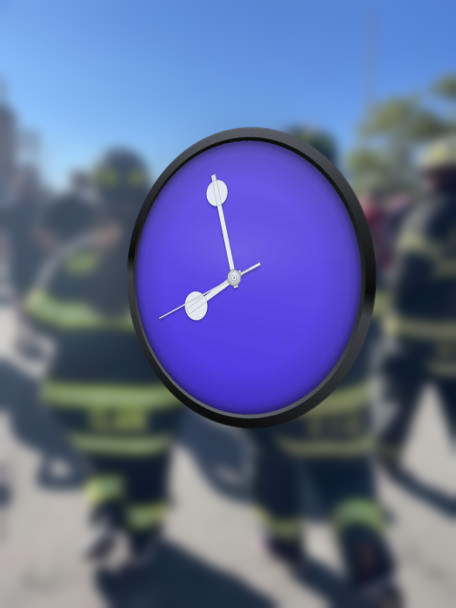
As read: 7h57m41s
